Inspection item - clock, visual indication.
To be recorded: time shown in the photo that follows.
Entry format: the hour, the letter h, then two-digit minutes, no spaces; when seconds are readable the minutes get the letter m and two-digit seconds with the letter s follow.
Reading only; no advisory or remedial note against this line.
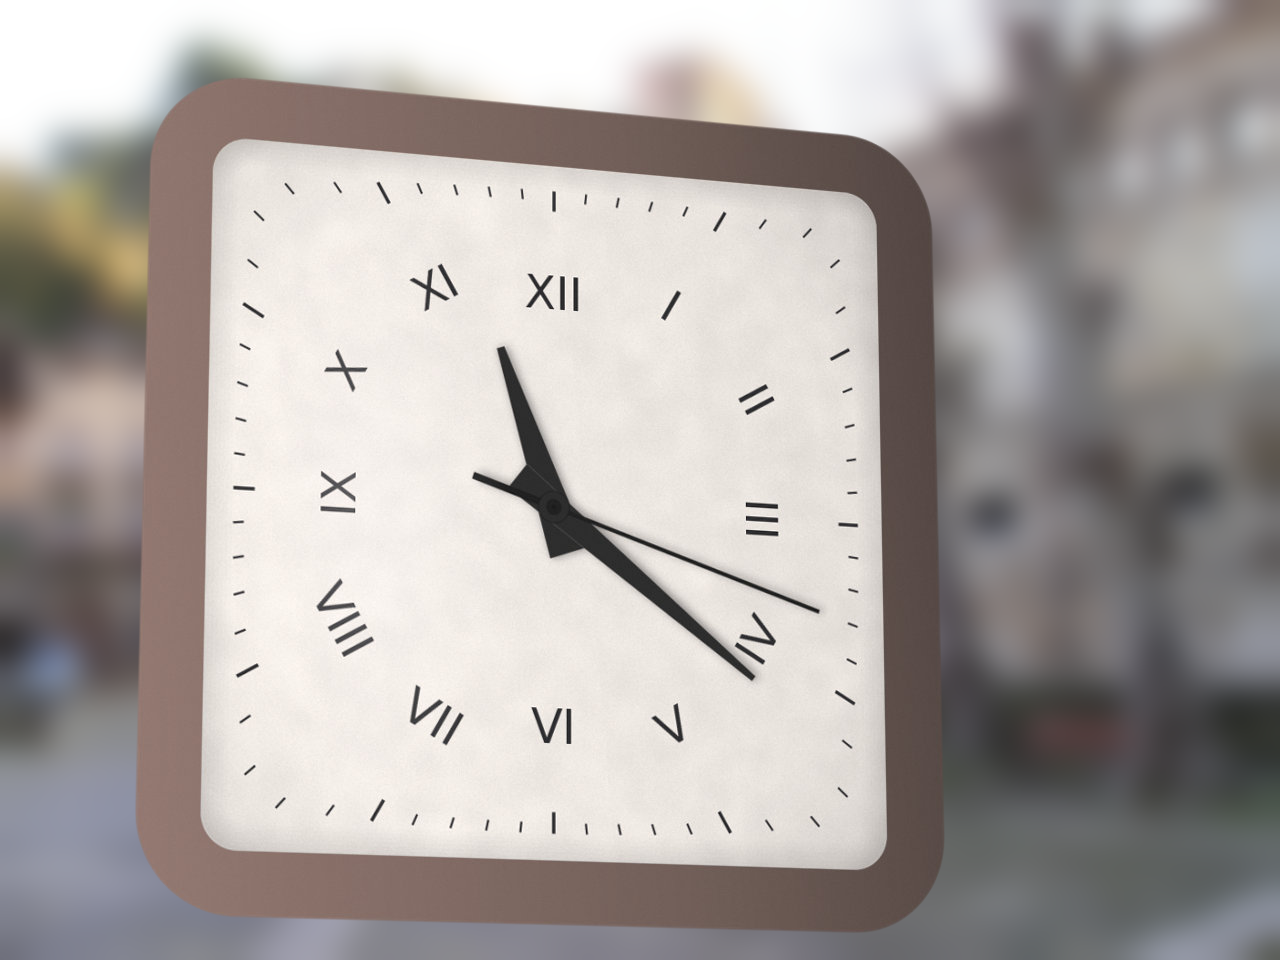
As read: 11h21m18s
